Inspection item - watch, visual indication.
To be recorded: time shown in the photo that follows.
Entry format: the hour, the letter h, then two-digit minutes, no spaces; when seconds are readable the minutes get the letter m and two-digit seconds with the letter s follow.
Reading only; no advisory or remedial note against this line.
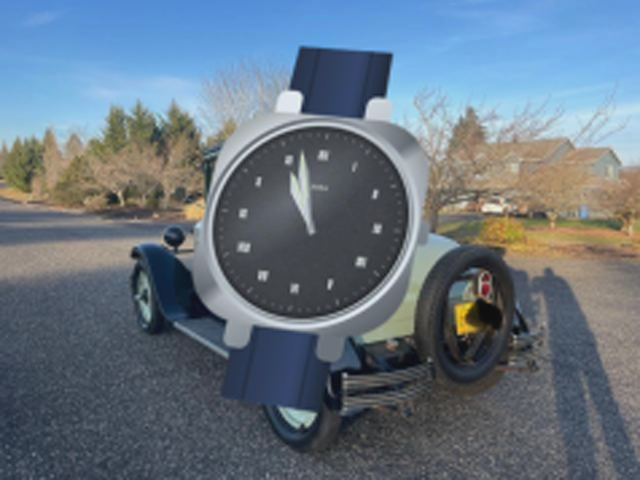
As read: 10h57
